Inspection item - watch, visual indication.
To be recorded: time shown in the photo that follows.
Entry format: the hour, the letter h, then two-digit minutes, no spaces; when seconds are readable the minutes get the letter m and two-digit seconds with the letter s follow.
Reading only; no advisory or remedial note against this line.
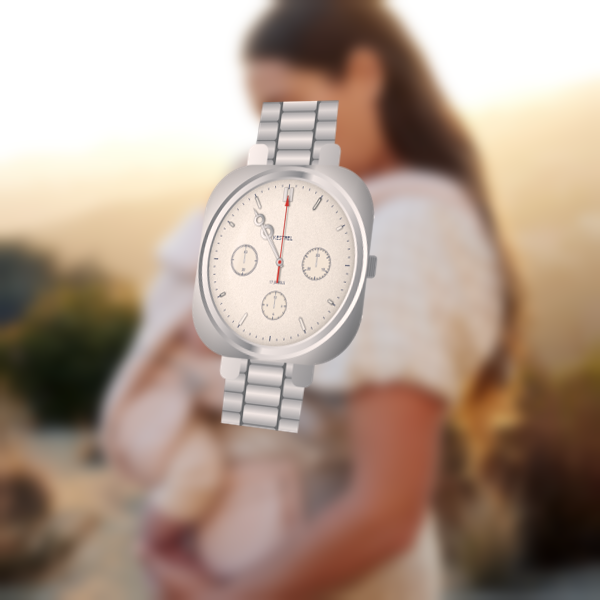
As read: 10h54
